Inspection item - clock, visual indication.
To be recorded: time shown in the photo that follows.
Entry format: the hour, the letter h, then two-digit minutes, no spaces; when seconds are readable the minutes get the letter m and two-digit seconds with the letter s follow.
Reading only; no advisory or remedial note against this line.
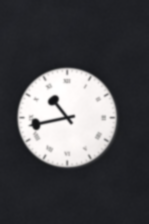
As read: 10h43
